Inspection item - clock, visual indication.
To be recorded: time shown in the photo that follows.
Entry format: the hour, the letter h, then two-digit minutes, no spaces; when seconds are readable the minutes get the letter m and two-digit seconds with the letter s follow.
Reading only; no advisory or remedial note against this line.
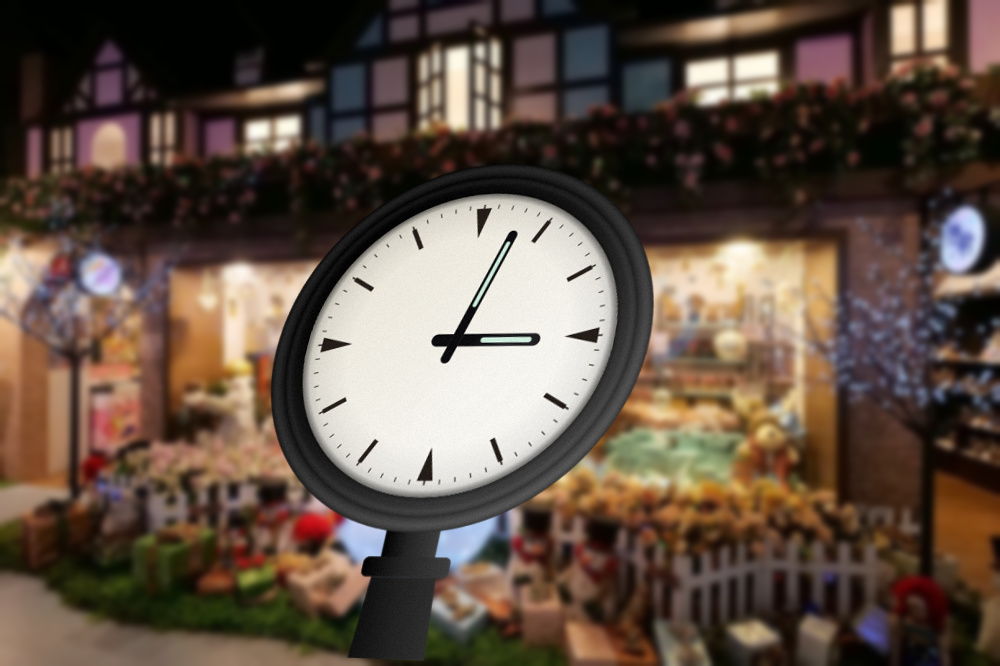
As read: 3h03
